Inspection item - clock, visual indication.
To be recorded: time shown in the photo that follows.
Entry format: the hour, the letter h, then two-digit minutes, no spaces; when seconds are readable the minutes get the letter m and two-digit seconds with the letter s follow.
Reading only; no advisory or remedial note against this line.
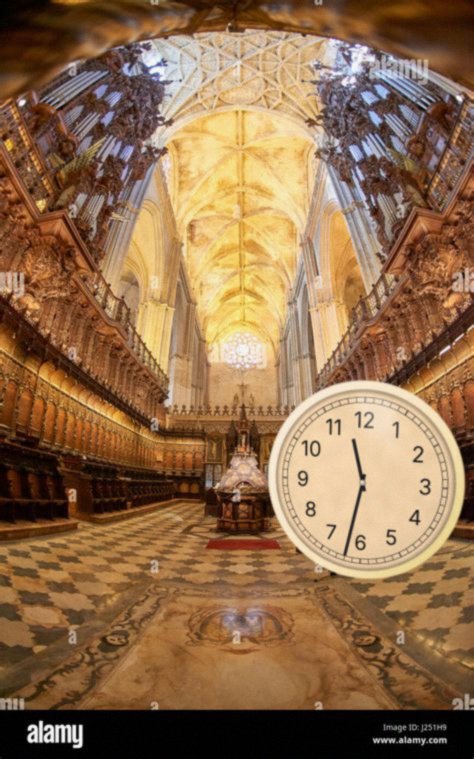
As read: 11h32
